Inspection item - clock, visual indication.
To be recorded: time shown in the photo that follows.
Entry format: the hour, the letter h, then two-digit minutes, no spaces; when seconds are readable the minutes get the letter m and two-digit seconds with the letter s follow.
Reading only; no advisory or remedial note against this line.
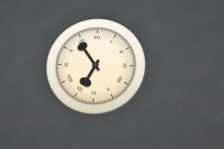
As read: 6h54
